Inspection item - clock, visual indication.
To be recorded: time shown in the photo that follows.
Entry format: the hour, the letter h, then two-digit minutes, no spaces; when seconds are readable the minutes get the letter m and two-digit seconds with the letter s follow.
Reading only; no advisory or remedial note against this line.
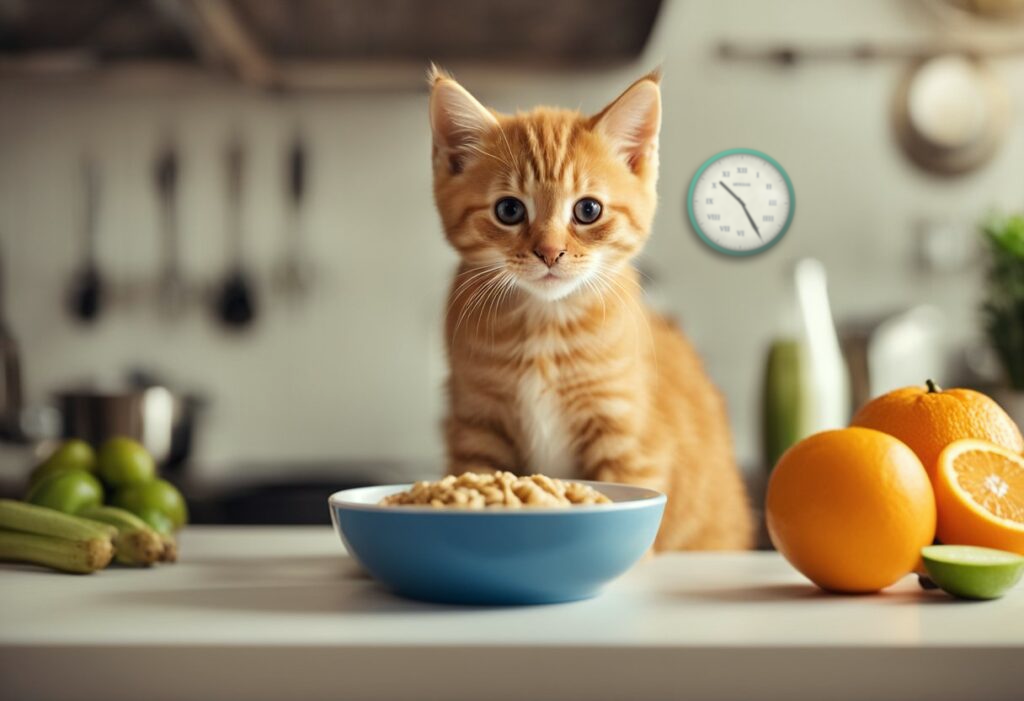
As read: 10h25
